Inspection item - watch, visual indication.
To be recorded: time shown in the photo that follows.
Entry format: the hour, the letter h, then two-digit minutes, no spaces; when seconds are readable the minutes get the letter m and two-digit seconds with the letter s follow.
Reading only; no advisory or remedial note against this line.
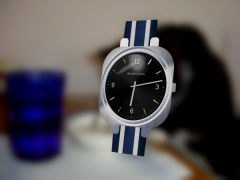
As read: 6h13
